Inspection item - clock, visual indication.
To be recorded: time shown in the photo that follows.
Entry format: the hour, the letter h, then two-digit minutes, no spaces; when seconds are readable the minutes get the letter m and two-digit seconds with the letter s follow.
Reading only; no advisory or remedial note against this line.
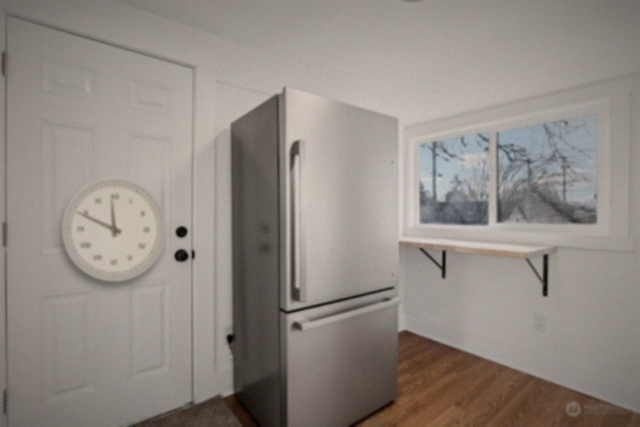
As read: 11h49
